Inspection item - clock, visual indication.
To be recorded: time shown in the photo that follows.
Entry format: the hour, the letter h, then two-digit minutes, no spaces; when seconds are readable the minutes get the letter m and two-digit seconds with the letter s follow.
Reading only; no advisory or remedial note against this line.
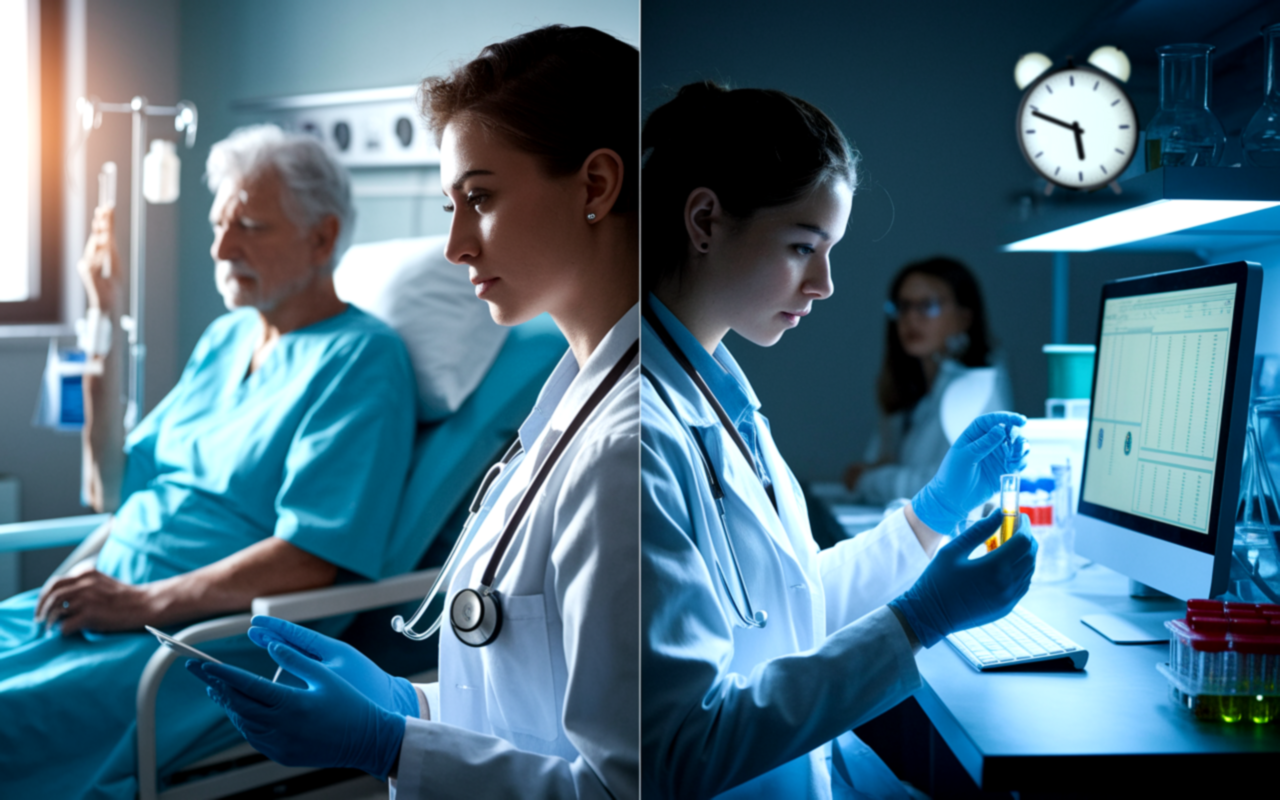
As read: 5h49
